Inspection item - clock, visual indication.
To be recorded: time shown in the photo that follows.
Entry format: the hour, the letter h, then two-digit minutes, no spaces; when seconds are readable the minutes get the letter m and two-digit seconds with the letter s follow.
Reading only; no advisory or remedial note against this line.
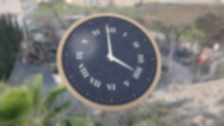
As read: 3h59
